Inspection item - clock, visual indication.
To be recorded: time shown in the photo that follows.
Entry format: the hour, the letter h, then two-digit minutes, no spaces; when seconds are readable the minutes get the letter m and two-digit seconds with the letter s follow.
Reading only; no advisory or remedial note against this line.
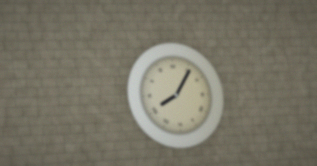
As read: 8h06
